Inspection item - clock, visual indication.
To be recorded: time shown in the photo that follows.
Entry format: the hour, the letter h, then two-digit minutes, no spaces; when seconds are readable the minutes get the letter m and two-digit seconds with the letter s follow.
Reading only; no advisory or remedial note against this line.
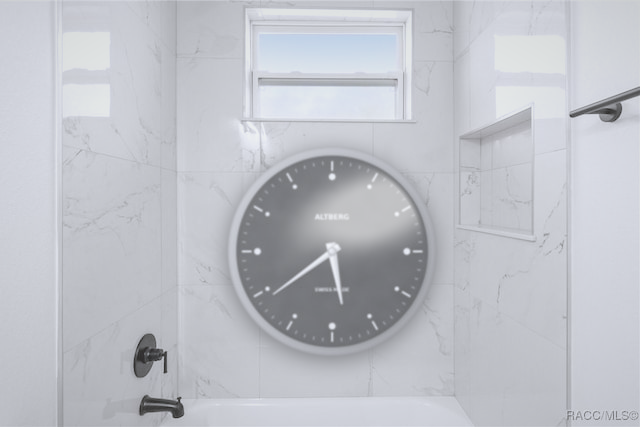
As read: 5h39
